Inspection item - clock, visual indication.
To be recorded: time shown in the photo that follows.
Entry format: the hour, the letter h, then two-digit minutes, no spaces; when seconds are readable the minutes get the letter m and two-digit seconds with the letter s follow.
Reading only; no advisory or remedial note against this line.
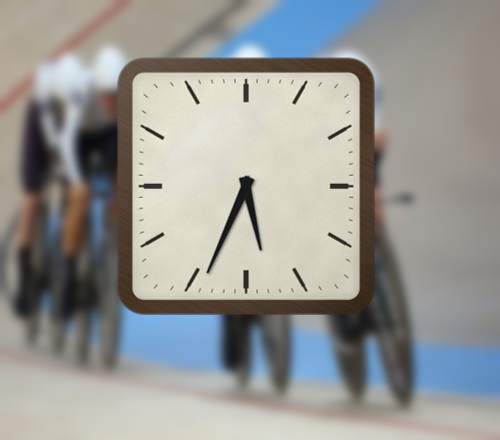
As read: 5h34
